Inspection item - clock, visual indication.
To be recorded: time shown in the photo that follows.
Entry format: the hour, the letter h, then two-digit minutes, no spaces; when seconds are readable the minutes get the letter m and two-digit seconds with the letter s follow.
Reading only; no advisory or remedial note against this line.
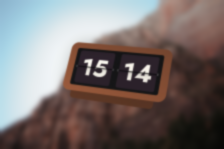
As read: 15h14
